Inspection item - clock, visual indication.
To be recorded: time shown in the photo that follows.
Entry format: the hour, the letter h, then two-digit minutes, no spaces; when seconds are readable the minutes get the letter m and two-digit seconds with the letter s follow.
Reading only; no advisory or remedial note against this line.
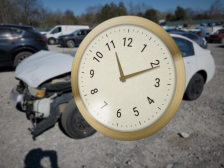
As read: 11h11
